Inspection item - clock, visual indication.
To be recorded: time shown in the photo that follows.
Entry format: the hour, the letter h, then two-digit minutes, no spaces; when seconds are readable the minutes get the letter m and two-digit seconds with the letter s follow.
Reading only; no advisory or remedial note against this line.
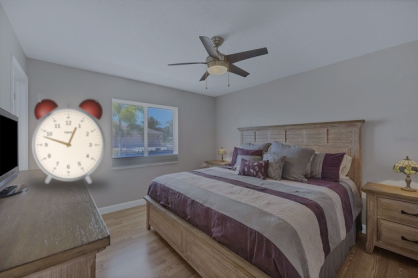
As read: 12h48
